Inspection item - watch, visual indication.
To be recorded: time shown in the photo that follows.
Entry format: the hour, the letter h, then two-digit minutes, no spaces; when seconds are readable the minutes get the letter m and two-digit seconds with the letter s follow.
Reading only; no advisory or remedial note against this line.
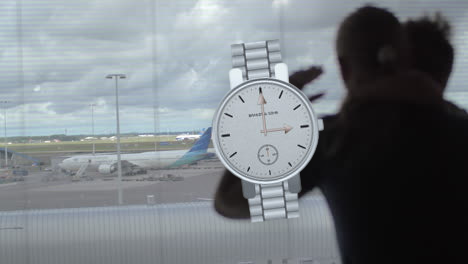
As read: 3h00
